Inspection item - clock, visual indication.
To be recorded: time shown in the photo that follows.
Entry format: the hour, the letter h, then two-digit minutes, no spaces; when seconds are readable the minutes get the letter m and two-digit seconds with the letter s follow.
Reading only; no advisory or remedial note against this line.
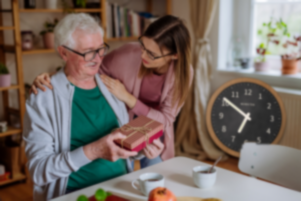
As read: 6h51
